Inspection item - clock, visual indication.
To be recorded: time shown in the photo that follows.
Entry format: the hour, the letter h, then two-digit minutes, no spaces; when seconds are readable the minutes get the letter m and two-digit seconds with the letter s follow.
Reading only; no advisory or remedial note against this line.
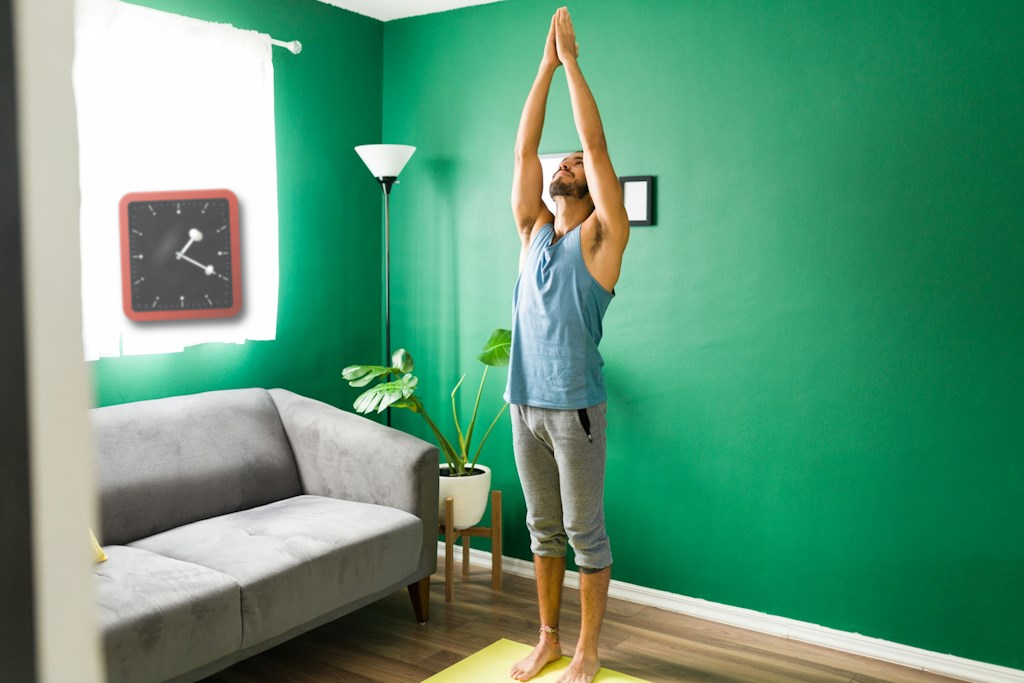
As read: 1h20
